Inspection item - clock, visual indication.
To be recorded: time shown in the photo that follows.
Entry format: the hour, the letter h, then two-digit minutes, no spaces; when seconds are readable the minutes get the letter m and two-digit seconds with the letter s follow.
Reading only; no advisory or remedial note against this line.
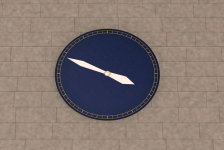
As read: 3h49
